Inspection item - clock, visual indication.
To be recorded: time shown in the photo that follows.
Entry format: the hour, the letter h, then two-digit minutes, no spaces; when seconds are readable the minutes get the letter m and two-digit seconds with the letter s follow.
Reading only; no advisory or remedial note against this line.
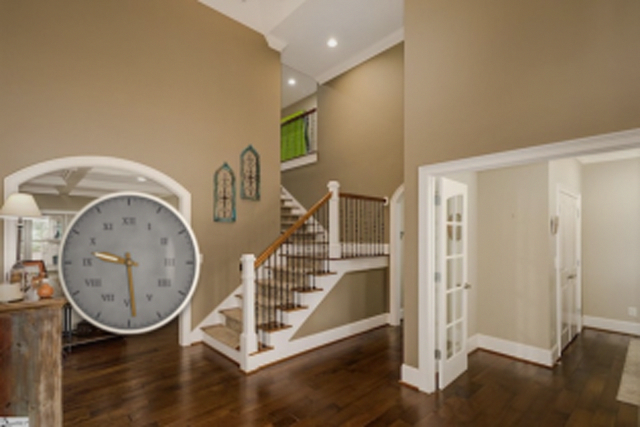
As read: 9h29
